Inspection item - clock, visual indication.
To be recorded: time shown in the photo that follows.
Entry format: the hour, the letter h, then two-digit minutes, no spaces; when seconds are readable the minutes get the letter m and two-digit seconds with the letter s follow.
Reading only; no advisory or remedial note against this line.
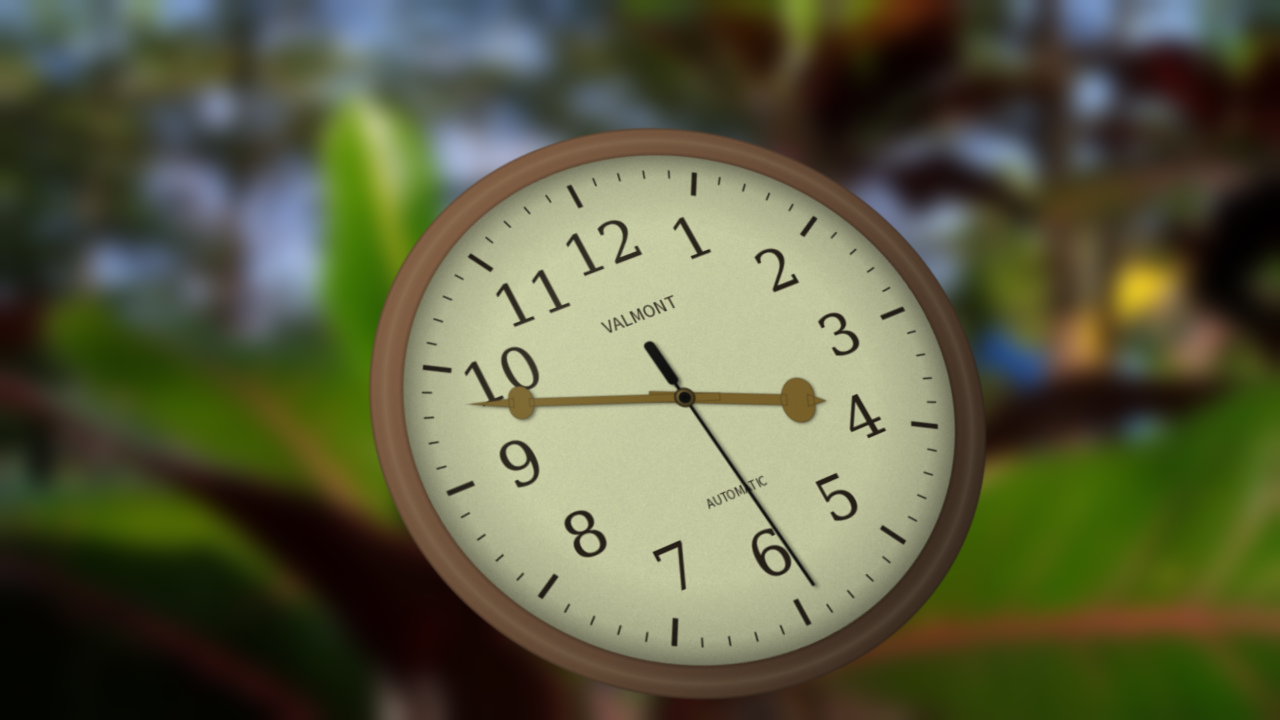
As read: 3h48m29s
